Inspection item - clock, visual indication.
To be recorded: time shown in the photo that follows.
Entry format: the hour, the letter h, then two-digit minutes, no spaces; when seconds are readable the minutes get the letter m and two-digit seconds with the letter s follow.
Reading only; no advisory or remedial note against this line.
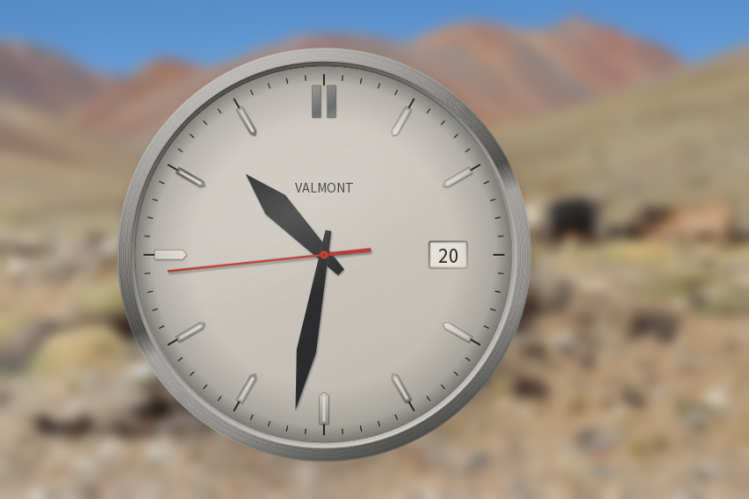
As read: 10h31m44s
